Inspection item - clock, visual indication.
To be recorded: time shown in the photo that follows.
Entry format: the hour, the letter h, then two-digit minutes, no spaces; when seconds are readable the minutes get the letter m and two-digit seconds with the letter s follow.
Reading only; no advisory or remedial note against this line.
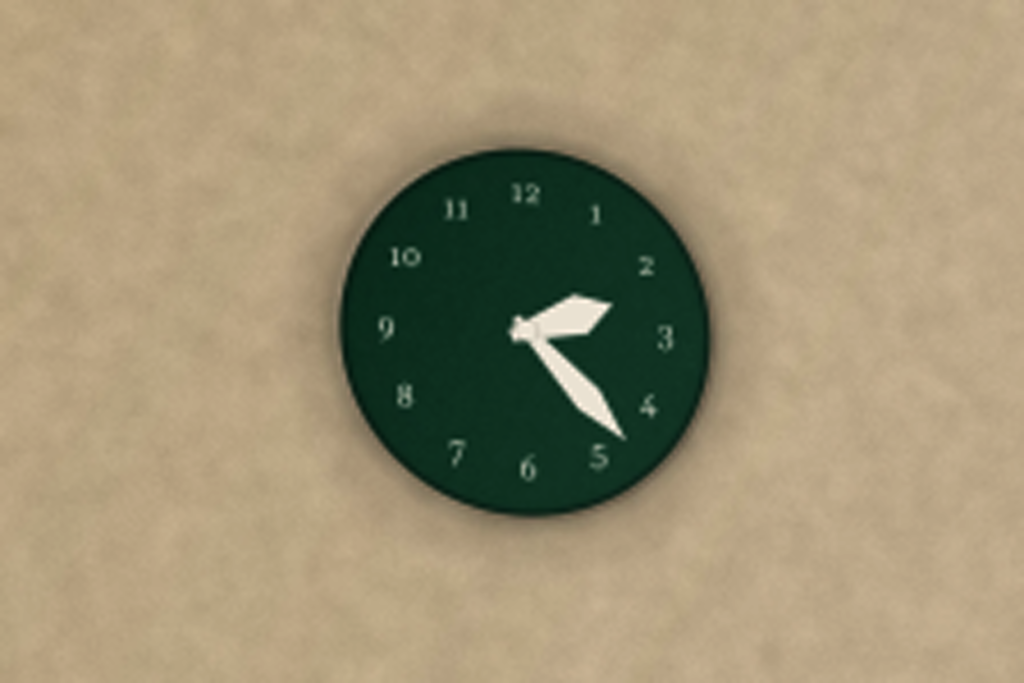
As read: 2h23
